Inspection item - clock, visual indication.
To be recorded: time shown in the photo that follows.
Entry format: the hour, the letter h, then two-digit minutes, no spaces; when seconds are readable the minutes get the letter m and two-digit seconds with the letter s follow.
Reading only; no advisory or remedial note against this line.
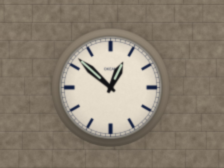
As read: 12h52
